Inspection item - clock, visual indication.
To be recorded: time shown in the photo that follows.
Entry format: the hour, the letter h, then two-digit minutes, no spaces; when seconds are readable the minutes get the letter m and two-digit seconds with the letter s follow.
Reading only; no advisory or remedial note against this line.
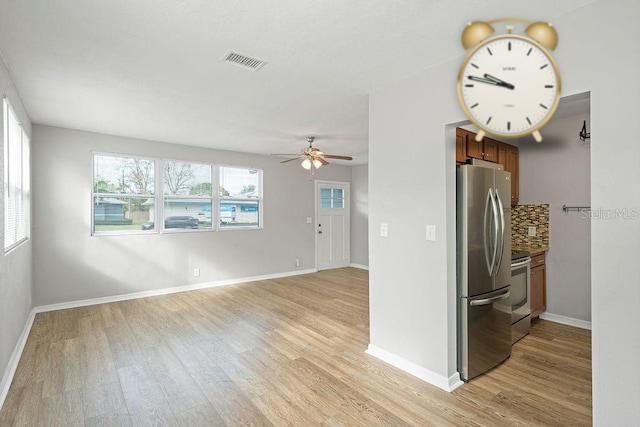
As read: 9h47
